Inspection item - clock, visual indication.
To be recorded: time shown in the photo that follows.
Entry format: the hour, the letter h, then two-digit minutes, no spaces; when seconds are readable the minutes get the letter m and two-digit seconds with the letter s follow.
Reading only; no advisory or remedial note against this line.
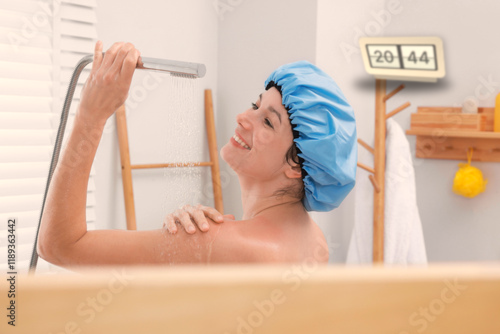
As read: 20h44
